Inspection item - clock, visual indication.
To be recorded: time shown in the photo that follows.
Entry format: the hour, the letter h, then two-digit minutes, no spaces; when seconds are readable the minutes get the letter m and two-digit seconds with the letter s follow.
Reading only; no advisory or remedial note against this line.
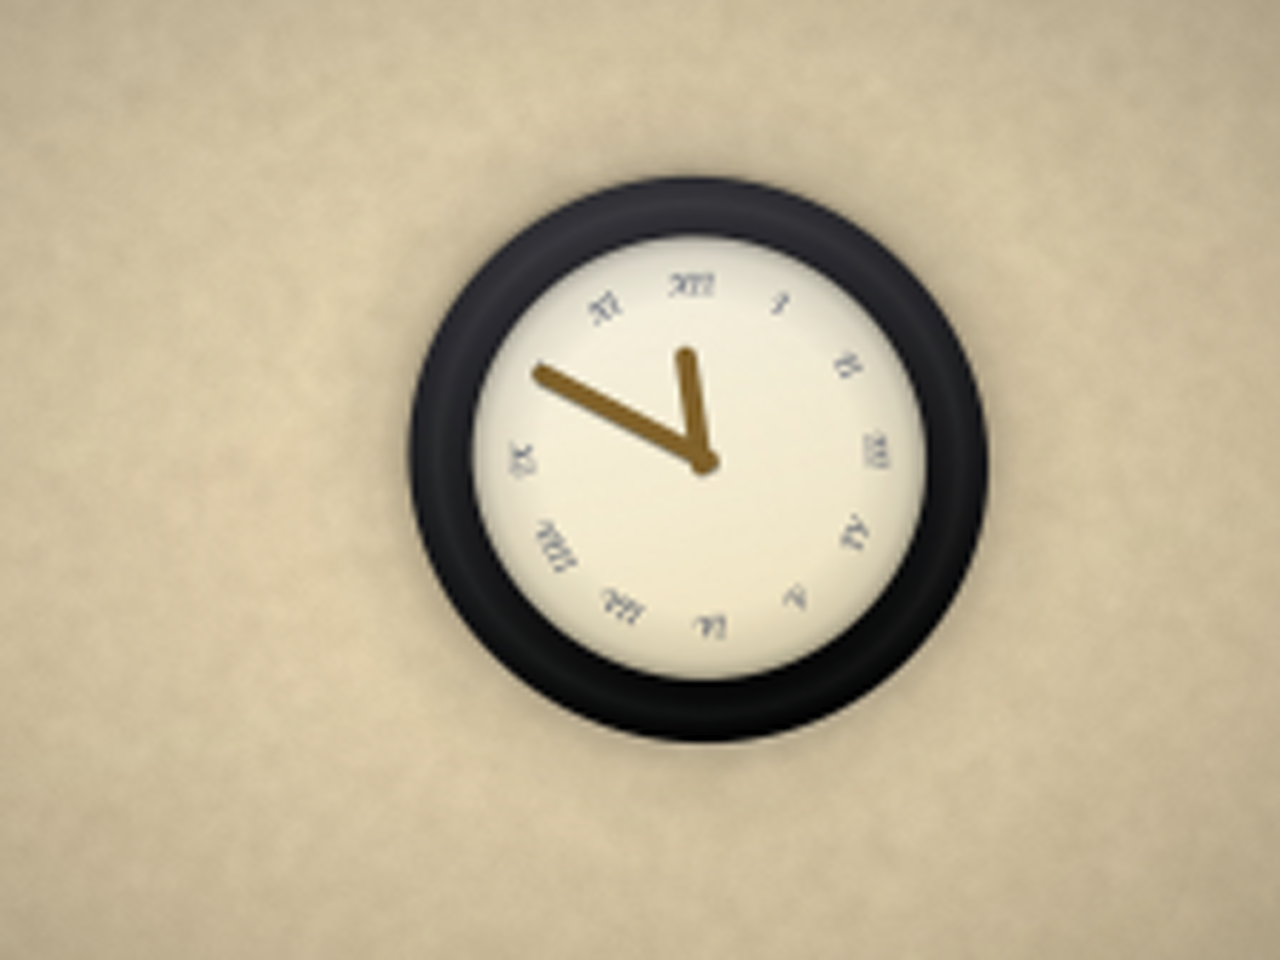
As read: 11h50
